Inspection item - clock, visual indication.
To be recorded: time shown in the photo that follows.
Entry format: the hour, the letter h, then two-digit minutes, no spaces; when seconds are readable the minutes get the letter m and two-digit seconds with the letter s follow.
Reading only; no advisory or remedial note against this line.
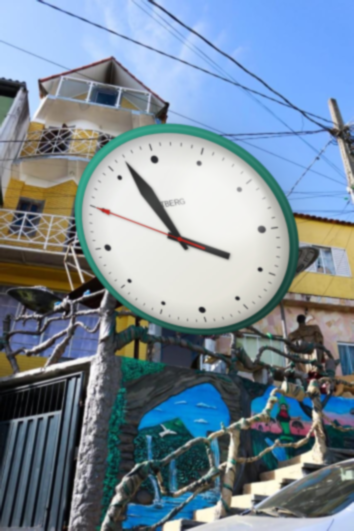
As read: 3h56m50s
